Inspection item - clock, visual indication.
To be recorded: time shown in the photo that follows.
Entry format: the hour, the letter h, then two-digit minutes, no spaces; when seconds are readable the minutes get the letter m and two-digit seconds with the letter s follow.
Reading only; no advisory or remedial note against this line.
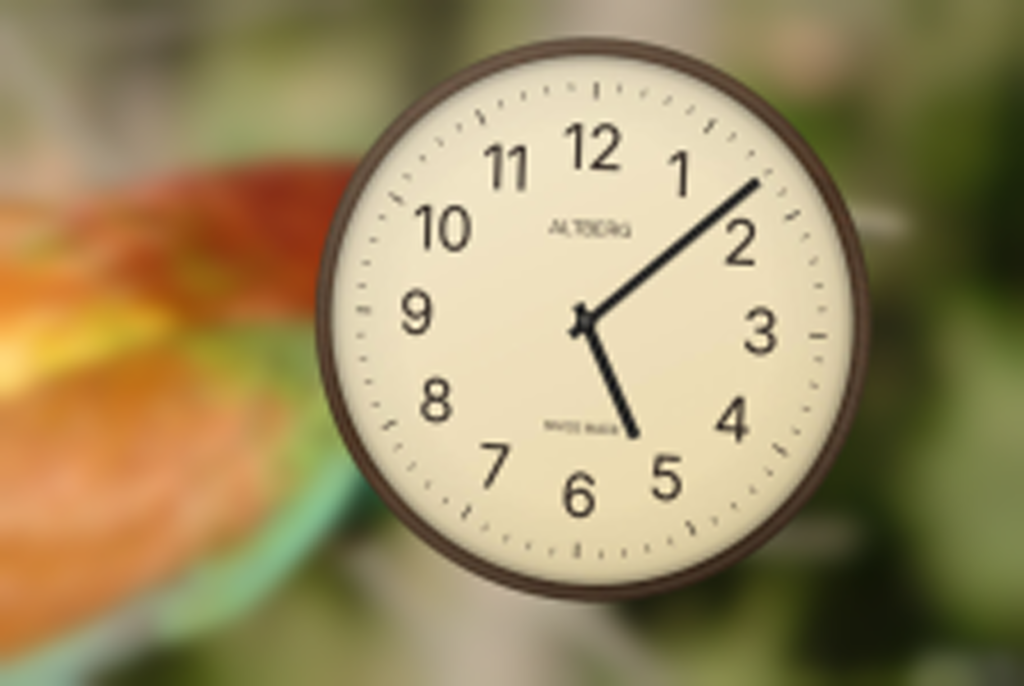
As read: 5h08
